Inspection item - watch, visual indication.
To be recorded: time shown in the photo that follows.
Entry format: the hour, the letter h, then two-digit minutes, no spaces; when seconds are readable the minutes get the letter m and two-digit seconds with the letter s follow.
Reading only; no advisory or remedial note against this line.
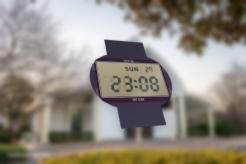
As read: 23h08
